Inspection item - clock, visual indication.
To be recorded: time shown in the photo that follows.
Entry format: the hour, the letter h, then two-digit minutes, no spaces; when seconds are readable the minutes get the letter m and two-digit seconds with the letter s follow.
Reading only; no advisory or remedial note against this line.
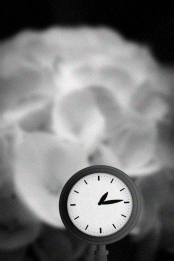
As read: 1h14
